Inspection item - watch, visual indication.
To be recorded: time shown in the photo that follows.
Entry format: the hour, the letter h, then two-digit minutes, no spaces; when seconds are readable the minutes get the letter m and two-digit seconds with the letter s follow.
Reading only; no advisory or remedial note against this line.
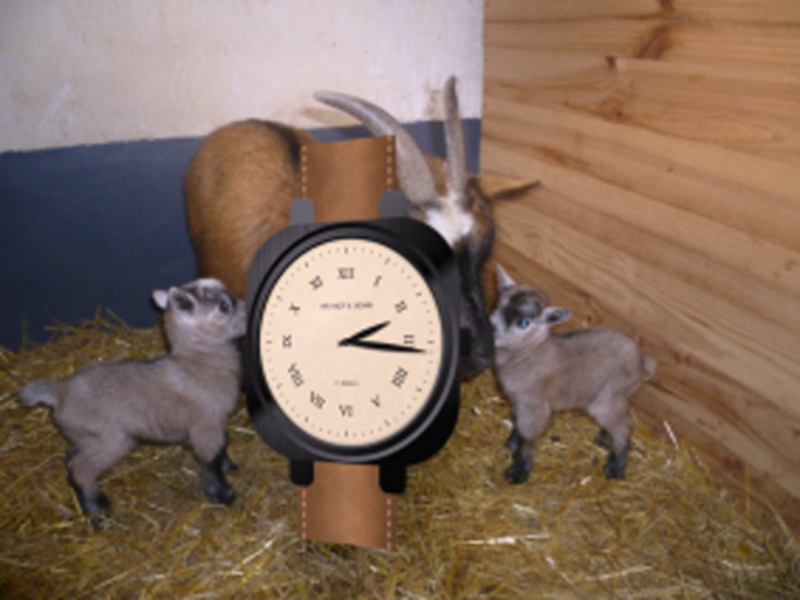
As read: 2h16
